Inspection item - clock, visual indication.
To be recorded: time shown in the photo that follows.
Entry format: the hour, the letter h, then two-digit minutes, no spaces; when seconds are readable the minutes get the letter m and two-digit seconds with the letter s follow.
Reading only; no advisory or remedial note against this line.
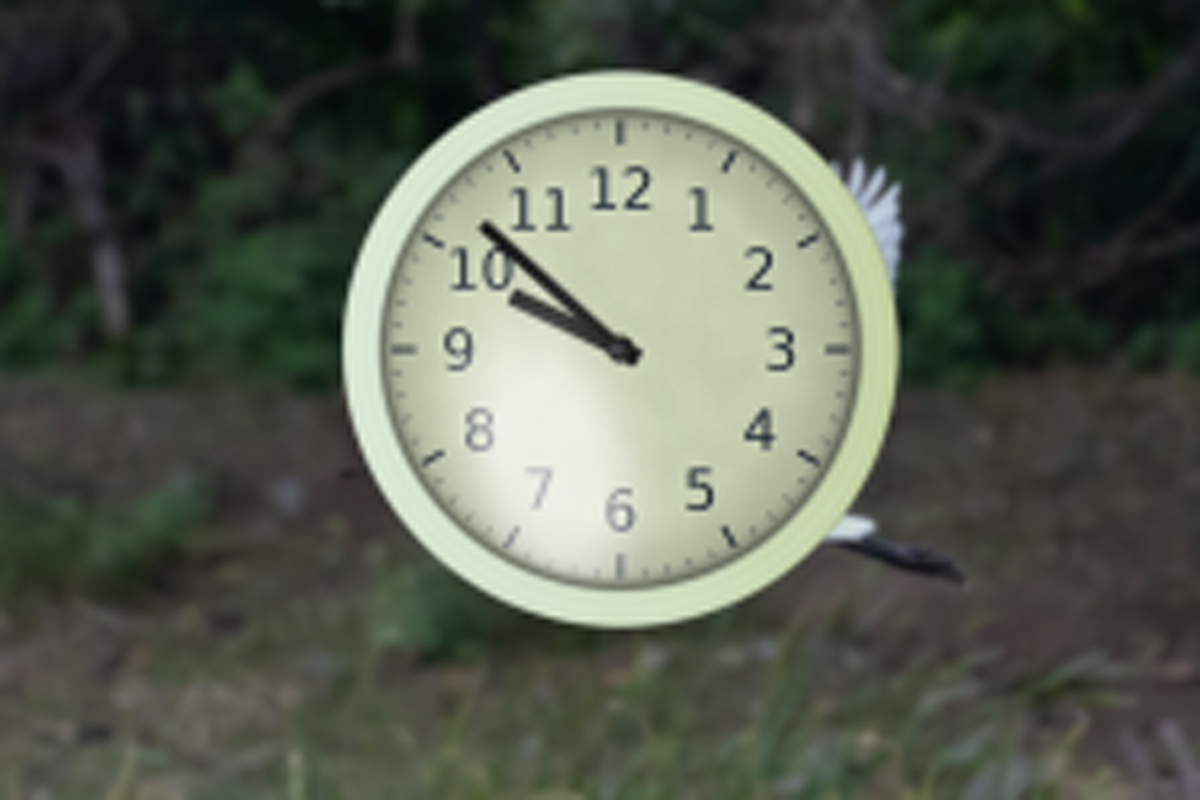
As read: 9h52
